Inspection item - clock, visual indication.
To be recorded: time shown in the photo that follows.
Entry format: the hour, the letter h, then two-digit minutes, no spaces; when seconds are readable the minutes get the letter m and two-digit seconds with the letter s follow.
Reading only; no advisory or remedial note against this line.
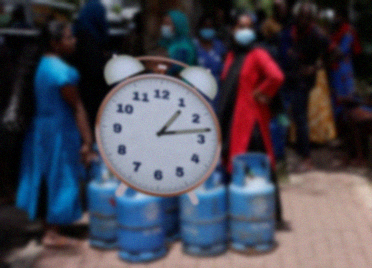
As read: 1h13
